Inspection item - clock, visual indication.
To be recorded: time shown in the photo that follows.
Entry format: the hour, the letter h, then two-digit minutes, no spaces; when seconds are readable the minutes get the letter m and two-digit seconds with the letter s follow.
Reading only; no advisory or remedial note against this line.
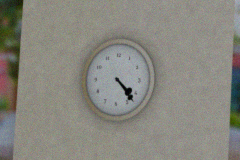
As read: 4h23
